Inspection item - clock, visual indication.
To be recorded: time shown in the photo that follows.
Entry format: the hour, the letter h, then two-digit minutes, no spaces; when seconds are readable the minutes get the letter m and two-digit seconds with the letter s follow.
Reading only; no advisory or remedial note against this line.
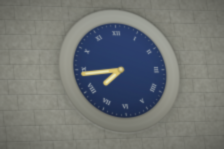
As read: 7h44
